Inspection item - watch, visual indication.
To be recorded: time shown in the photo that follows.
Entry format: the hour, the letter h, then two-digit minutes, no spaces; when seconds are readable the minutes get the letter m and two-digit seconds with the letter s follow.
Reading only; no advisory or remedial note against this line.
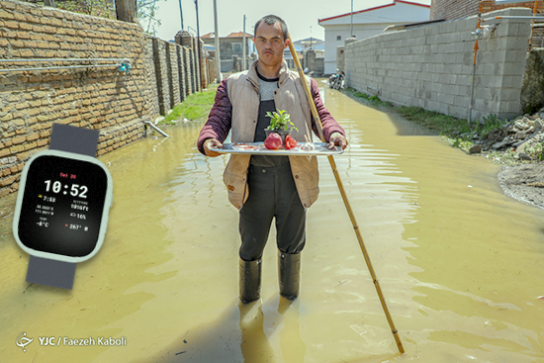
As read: 10h52
